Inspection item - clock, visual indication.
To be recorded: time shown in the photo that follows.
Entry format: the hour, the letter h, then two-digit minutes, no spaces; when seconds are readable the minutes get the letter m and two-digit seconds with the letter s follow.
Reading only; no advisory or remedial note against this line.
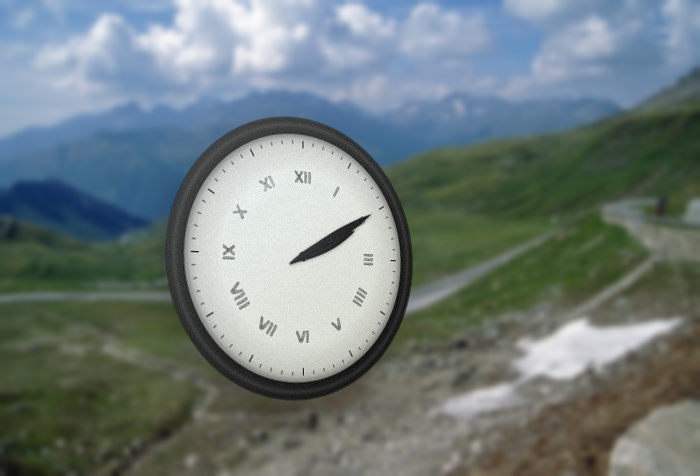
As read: 2h10
